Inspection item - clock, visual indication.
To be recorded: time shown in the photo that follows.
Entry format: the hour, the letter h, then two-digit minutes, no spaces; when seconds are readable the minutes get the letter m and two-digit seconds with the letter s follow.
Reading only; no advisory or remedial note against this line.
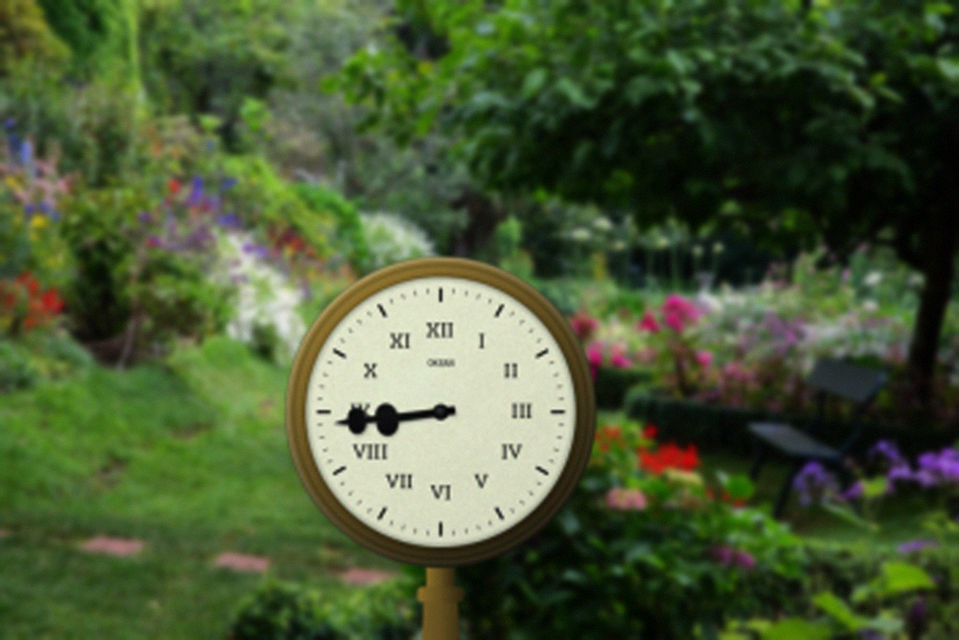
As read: 8h44
